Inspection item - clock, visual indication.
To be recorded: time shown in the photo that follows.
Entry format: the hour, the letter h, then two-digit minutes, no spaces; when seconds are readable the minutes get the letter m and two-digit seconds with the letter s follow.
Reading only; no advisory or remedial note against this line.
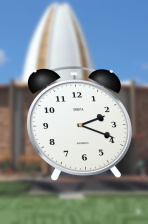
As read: 2h19
